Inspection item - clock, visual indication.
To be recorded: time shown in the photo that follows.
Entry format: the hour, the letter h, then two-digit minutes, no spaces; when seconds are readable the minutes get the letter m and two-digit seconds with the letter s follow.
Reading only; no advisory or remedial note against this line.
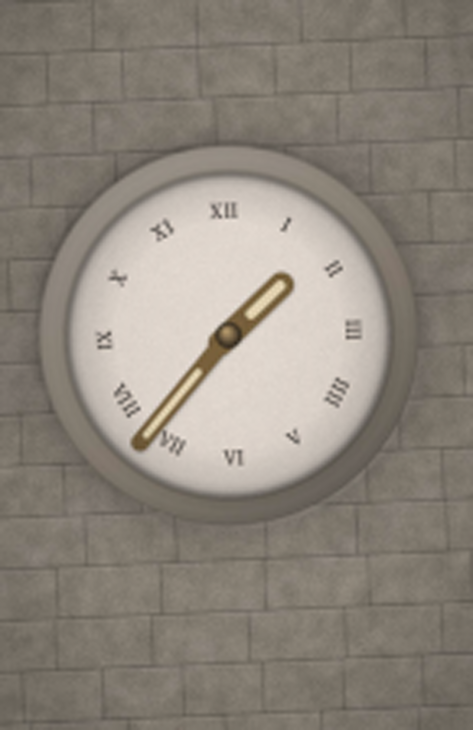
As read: 1h37
